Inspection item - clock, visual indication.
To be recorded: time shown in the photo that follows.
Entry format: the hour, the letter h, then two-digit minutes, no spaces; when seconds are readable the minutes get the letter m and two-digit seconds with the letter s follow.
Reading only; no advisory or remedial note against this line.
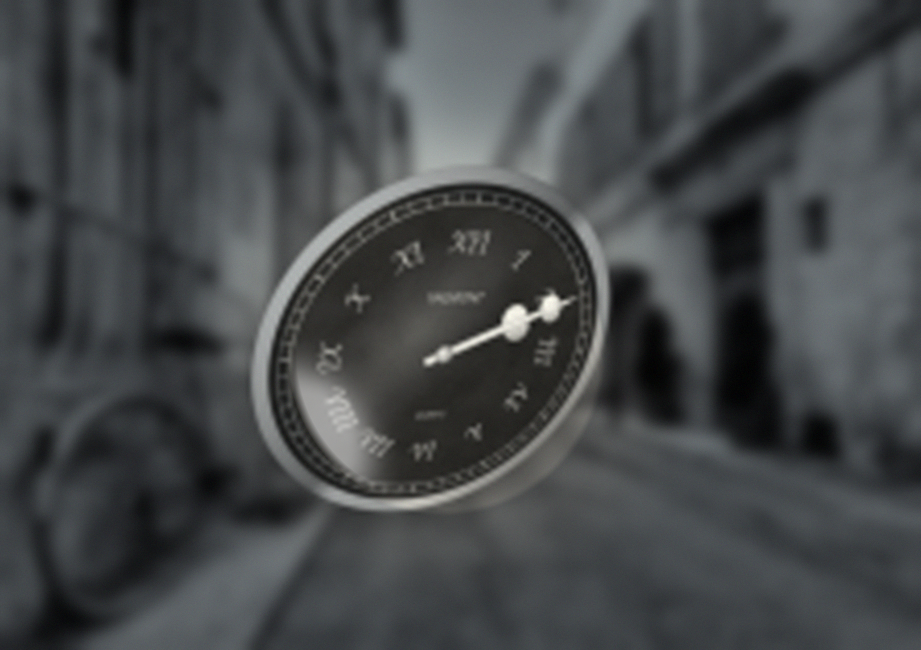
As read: 2h11
